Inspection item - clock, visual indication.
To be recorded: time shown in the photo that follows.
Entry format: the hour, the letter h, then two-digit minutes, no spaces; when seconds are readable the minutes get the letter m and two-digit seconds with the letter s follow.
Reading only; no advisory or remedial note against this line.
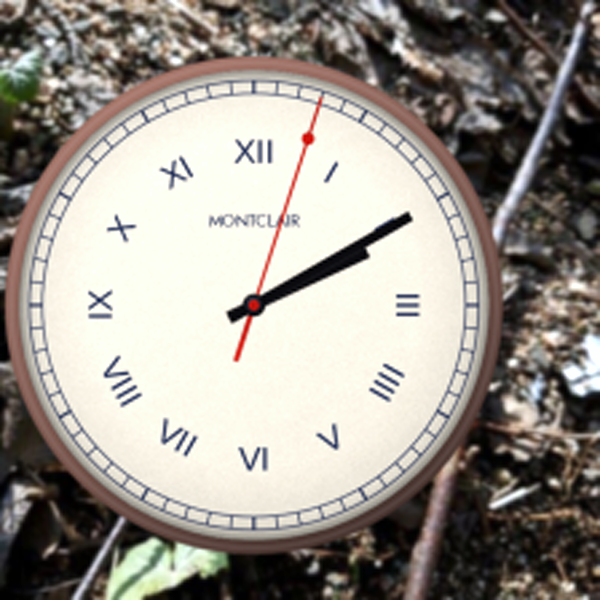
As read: 2h10m03s
